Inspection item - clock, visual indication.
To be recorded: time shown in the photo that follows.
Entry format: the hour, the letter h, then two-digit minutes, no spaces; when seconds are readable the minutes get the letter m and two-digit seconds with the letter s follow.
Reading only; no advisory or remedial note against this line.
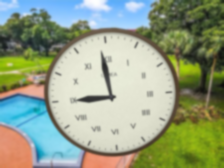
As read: 8h59
